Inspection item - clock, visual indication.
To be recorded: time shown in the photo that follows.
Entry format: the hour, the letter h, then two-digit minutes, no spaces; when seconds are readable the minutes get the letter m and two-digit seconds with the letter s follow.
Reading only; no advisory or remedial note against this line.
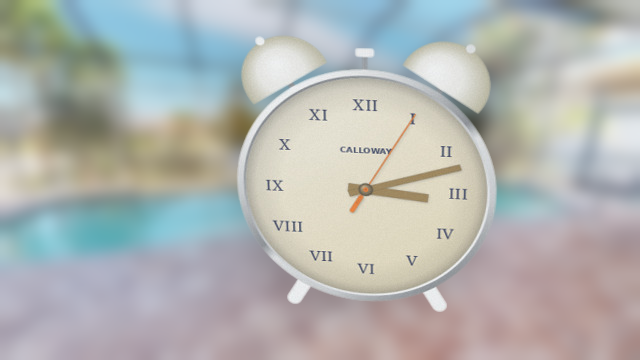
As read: 3h12m05s
